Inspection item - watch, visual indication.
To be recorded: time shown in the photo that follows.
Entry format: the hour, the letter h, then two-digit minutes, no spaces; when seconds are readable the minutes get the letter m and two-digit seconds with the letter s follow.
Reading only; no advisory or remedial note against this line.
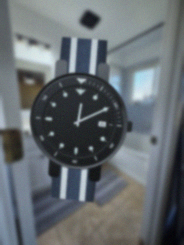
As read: 12h10
